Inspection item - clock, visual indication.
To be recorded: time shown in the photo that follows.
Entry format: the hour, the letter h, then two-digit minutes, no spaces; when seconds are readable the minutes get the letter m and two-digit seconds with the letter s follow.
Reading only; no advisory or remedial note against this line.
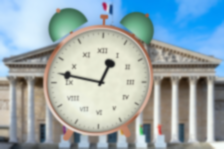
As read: 12h47
